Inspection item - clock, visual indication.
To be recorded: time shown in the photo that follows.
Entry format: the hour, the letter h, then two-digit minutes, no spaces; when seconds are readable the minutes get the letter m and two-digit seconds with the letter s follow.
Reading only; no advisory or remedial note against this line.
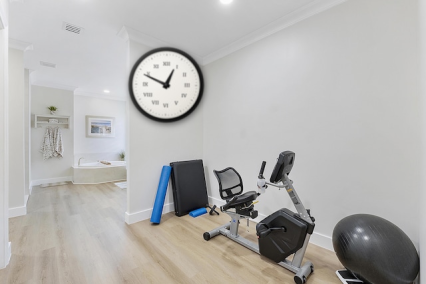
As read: 12h49
